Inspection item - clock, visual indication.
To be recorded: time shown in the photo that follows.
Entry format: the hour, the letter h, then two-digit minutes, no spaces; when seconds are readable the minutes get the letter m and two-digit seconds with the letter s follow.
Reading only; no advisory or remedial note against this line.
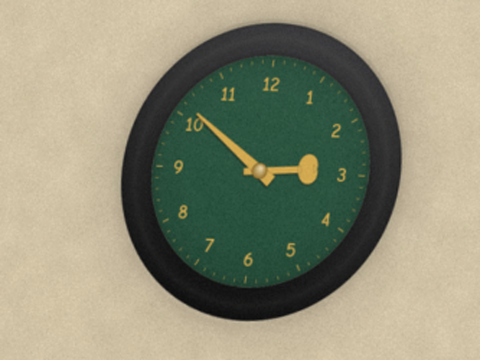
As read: 2h51
